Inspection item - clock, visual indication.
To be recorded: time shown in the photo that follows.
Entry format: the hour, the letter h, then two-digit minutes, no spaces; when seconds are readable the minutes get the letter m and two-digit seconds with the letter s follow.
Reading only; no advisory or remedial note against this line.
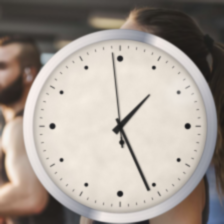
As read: 1h25m59s
